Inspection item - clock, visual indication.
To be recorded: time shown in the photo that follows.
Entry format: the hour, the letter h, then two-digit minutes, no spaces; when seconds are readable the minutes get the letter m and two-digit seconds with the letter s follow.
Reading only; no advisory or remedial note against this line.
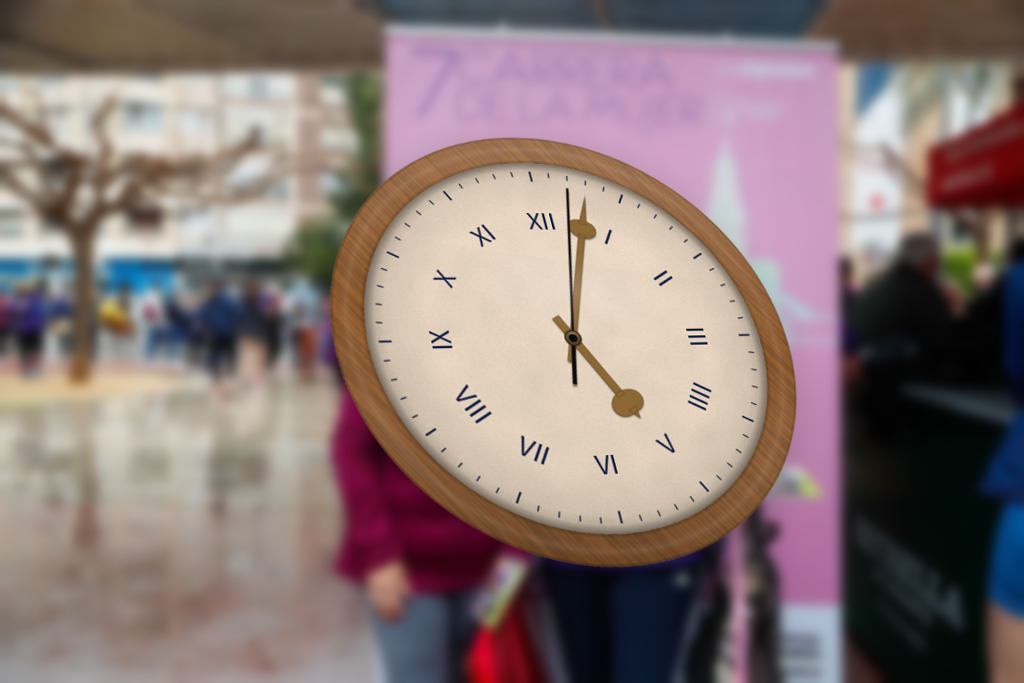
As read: 5h03m02s
